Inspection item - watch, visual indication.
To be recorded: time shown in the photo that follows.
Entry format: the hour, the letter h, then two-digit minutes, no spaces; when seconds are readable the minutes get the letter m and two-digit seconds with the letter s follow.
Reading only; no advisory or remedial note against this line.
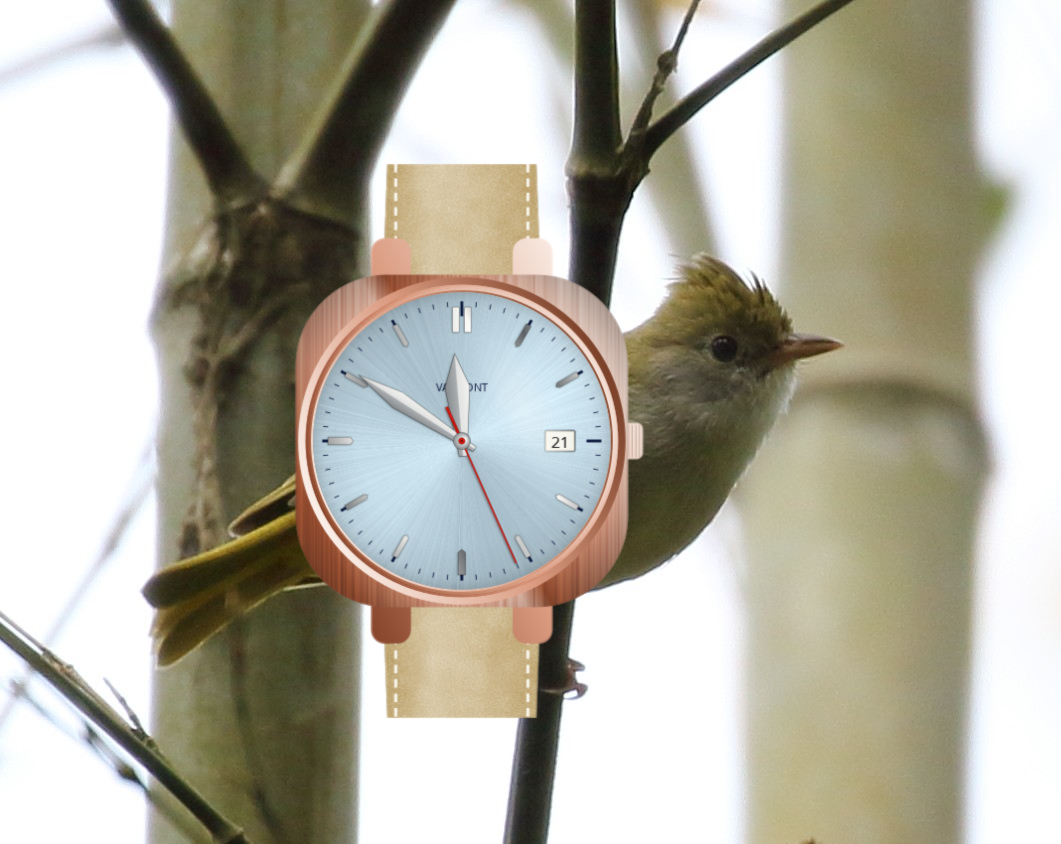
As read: 11h50m26s
